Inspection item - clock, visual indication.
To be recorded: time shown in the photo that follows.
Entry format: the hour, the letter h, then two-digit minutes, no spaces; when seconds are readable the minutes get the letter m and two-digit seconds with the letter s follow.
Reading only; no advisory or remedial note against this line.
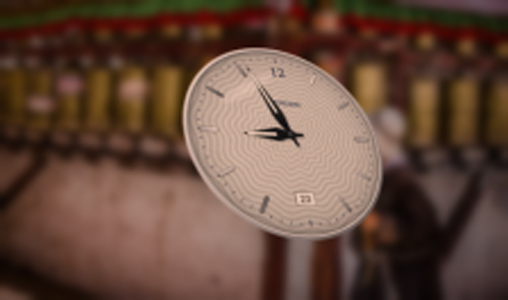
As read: 8h56
